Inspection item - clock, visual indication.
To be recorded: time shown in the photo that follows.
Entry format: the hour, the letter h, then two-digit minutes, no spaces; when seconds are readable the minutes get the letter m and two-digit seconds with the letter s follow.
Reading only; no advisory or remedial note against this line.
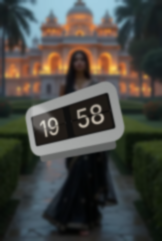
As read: 19h58
